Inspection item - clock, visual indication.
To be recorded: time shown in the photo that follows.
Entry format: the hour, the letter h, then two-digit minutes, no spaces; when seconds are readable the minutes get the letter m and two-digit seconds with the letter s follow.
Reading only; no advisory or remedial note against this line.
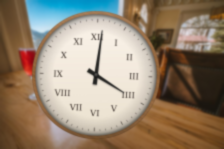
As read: 4h01
